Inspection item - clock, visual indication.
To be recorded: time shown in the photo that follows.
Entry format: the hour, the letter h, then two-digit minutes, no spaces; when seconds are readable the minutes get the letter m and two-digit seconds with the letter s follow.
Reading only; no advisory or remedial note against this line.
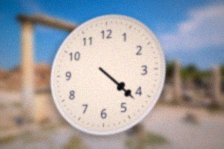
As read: 4h22
